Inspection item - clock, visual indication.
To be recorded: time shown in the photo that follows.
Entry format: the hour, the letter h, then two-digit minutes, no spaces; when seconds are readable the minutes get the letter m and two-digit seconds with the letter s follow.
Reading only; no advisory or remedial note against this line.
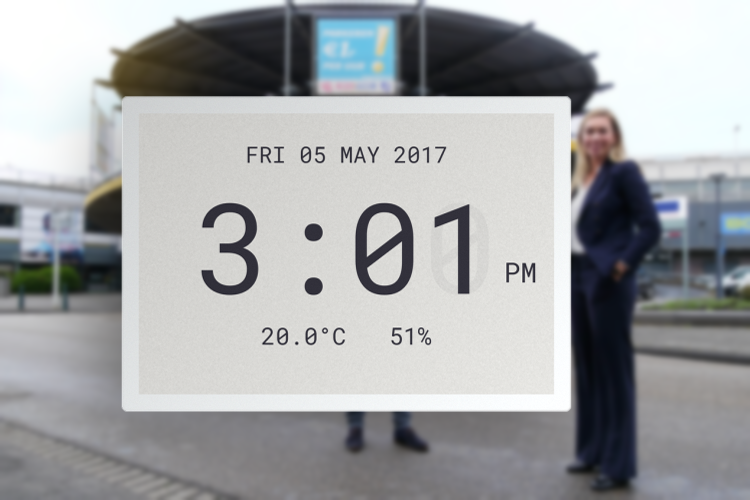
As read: 3h01
